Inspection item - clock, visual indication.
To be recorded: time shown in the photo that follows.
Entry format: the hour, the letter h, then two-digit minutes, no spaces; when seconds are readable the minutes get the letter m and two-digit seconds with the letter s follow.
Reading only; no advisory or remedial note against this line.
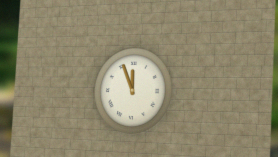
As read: 11h56
